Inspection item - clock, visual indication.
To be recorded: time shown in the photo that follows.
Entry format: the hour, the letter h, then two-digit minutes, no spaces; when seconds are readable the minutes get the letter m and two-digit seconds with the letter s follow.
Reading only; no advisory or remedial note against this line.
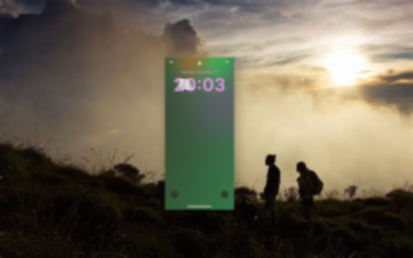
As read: 20h03
